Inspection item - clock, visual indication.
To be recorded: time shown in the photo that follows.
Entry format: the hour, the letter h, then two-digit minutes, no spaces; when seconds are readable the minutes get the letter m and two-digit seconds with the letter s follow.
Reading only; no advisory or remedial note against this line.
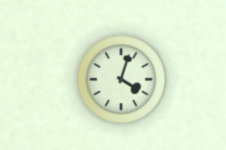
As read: 4h03
